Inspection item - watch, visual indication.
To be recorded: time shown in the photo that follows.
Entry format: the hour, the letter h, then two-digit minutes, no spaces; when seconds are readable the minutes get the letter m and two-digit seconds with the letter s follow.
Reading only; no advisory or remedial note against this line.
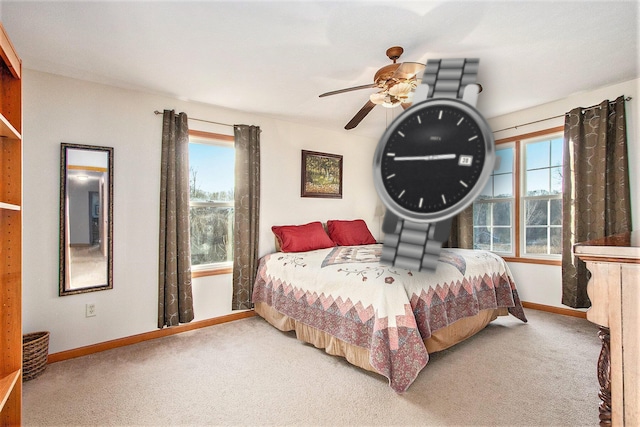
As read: 2h44
